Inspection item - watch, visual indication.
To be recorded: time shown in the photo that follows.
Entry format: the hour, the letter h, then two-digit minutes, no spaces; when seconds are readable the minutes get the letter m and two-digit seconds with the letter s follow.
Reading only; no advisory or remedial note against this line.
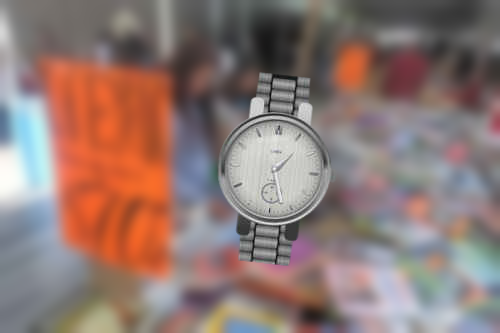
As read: 1h27
